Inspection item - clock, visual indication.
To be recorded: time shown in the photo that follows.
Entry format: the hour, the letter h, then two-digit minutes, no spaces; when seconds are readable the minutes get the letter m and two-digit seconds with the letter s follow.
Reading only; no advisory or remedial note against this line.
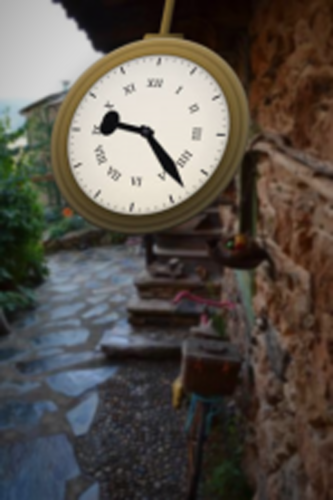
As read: 9h23
